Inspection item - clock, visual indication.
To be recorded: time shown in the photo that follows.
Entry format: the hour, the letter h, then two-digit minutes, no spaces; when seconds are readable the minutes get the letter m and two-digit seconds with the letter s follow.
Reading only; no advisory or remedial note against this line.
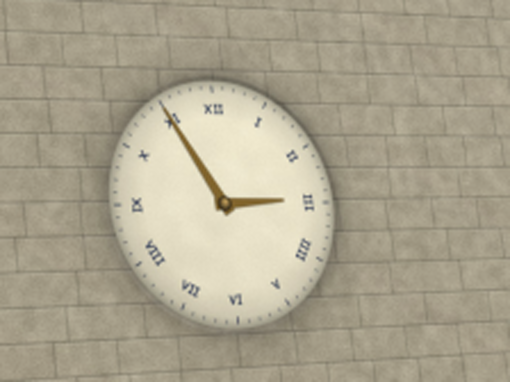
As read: 2h55
